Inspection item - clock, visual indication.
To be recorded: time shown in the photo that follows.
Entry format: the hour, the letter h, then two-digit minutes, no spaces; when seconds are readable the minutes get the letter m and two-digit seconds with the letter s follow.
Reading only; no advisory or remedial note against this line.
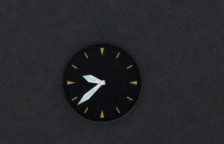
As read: 9h38
